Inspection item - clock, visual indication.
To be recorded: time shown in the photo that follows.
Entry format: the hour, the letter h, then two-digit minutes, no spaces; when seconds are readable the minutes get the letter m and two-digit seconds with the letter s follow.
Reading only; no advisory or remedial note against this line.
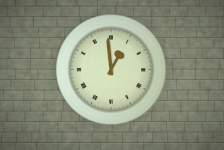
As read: 12h59
